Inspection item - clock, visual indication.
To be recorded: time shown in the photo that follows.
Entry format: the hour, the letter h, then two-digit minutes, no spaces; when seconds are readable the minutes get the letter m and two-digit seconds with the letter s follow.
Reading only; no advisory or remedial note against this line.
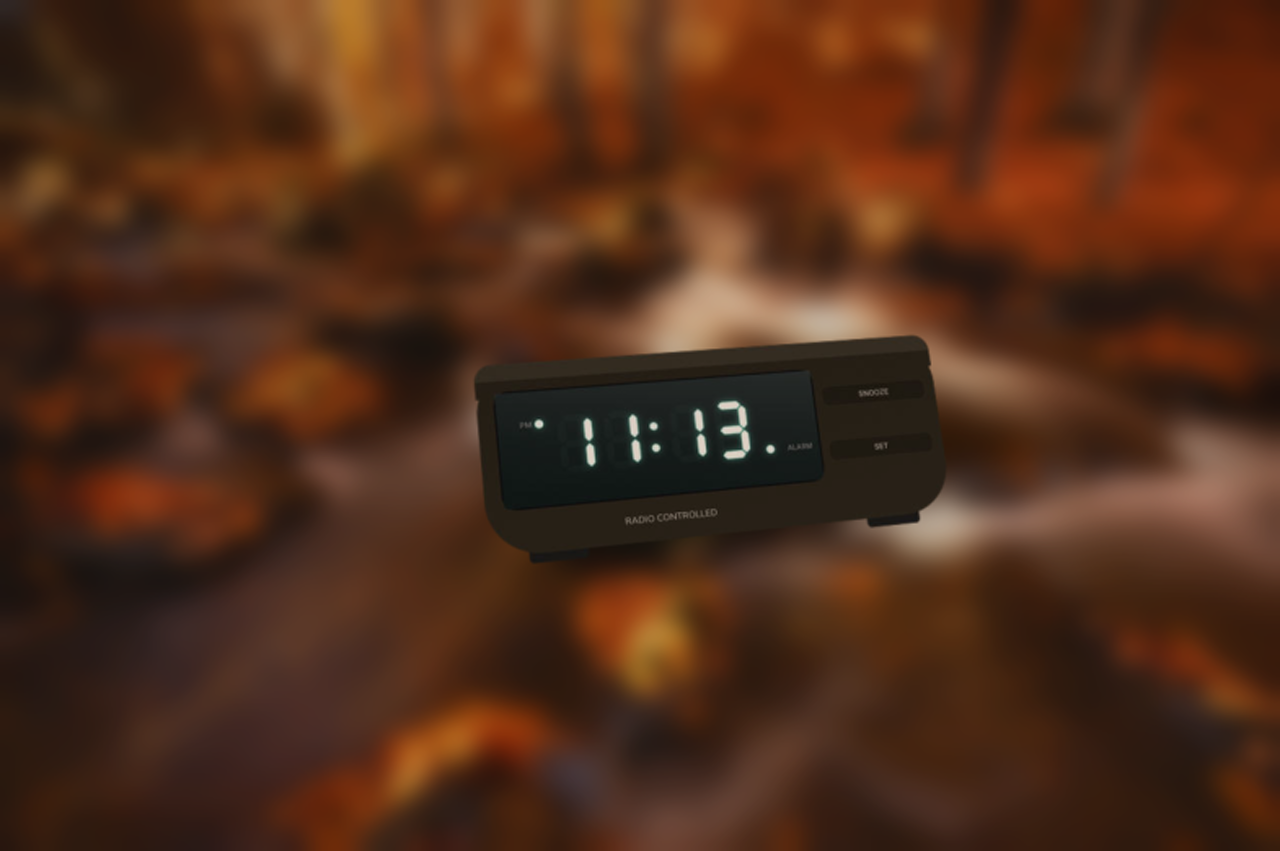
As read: 11h13
